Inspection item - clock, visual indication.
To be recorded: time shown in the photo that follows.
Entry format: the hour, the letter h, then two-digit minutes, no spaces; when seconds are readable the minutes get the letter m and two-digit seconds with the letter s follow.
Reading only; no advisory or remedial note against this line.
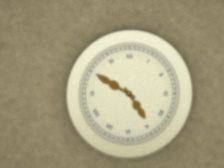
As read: 4h50
